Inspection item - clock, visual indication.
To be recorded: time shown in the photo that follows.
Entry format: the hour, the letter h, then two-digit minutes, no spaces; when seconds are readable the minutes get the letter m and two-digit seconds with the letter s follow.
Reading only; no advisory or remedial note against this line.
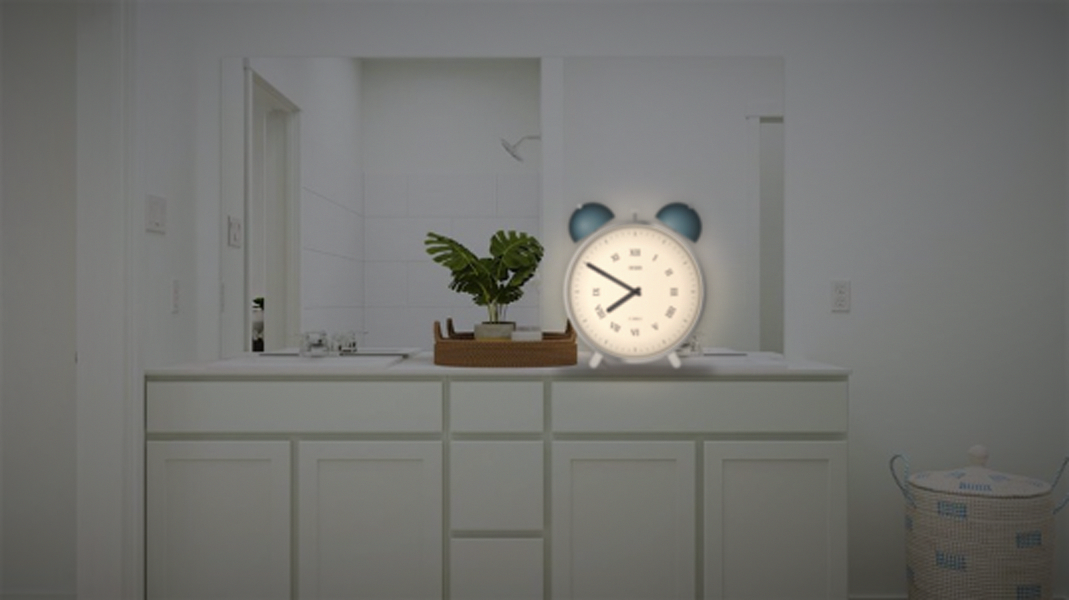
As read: 7h50
